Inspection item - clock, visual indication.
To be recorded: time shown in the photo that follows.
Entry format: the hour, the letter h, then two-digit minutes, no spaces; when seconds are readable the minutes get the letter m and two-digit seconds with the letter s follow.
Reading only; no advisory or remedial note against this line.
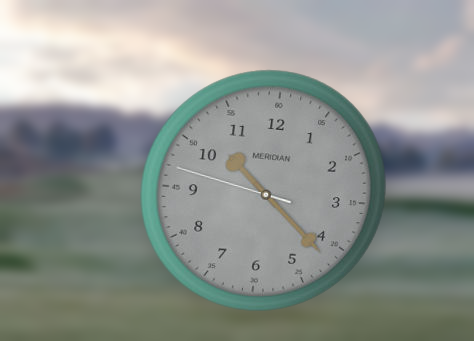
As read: 10h21m47s
